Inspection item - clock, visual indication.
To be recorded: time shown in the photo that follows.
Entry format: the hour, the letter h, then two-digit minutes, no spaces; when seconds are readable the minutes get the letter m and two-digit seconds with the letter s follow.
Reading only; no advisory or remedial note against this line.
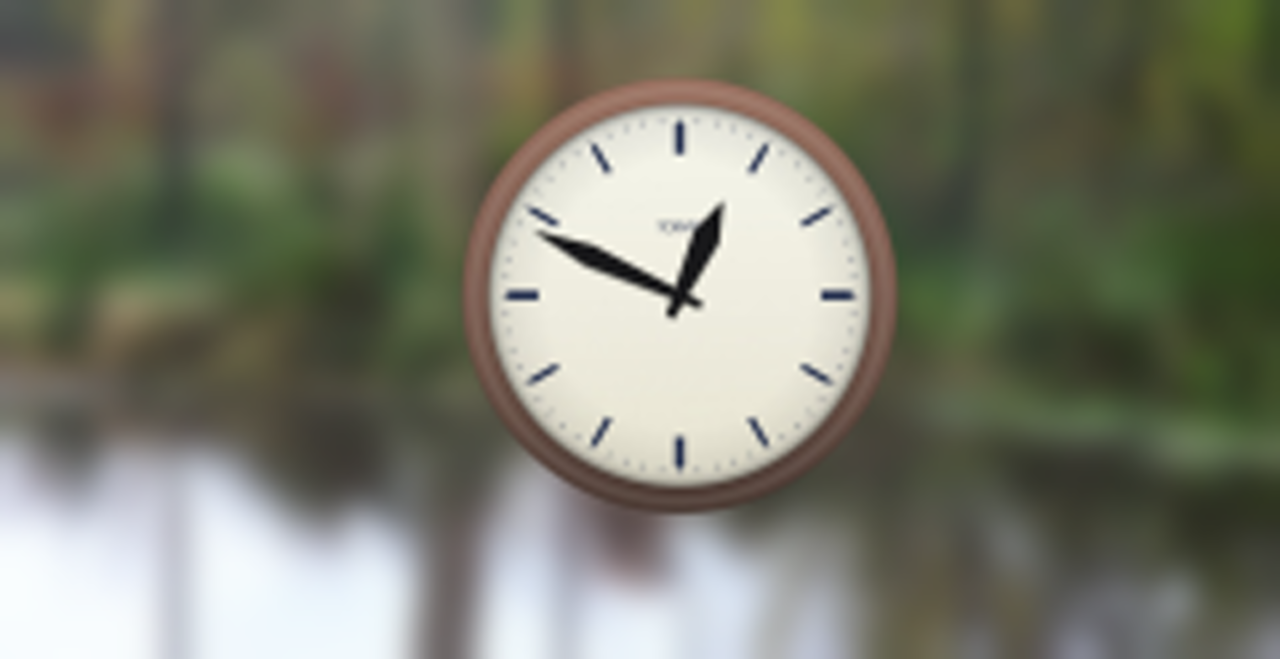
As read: 12h49
